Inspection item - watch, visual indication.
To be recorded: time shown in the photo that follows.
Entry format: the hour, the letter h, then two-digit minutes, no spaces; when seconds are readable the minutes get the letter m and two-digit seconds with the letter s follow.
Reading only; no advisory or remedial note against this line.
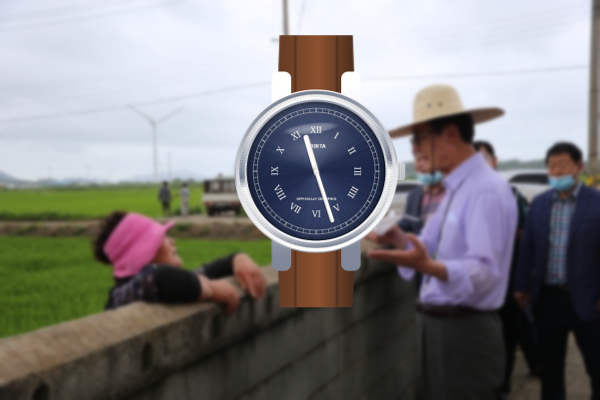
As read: 11h27
